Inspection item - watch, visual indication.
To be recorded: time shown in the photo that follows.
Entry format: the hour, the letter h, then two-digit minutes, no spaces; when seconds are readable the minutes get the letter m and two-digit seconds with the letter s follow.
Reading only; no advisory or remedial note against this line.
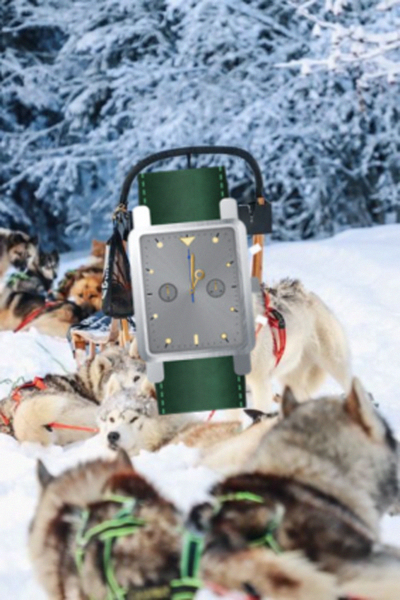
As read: 1h01
